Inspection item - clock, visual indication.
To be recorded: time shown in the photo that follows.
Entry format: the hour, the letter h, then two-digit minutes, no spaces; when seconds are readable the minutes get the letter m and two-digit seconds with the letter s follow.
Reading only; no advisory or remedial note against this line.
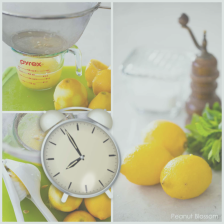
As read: 7h56
